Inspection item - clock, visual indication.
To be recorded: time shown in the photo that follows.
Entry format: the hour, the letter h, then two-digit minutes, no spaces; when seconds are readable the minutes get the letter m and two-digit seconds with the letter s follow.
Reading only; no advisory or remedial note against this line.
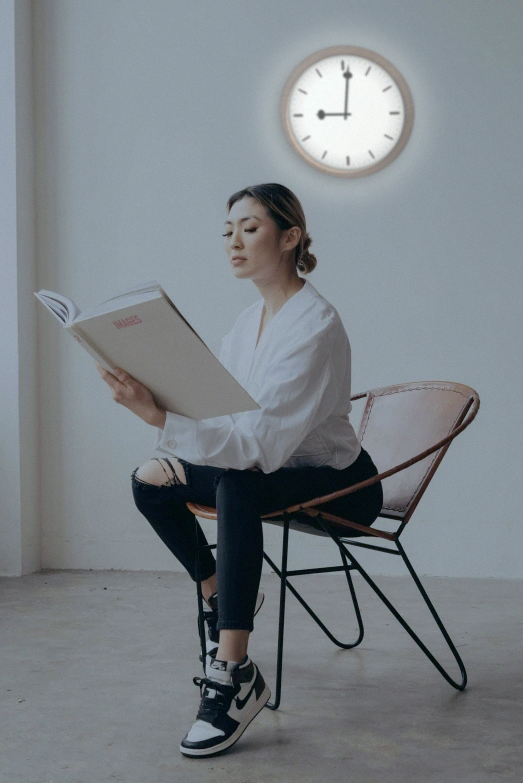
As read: 9h01
